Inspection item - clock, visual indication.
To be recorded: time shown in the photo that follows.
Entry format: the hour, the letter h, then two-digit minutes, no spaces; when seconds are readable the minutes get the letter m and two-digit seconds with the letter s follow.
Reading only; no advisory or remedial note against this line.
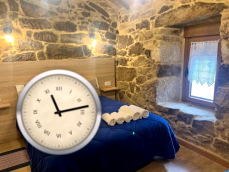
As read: 11h13
